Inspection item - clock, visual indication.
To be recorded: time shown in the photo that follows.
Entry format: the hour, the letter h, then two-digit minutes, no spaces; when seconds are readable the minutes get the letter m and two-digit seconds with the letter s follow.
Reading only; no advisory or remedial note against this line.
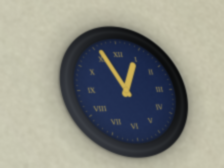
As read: 12h56
